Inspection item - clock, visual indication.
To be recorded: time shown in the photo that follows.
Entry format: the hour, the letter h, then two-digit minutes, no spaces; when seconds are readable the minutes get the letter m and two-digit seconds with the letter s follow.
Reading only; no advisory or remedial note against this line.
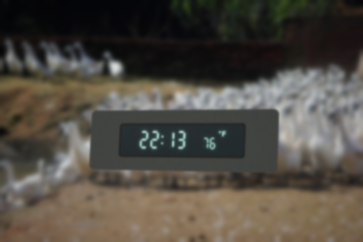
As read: 22h13
